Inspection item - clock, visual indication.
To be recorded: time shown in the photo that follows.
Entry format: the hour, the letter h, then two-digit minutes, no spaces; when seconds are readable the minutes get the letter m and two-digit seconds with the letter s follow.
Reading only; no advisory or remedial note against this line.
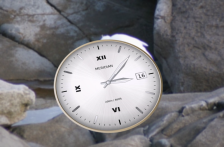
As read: 3h08
